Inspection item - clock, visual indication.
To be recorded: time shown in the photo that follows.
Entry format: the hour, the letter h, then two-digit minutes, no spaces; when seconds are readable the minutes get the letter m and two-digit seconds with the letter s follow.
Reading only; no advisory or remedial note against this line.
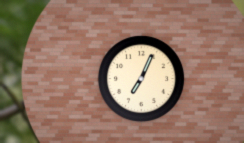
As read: 7h04
